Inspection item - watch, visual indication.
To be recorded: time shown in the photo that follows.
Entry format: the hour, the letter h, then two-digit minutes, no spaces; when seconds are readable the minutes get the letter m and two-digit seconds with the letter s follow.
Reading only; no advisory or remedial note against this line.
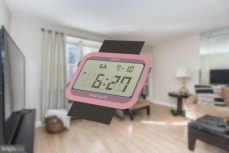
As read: 6h27
